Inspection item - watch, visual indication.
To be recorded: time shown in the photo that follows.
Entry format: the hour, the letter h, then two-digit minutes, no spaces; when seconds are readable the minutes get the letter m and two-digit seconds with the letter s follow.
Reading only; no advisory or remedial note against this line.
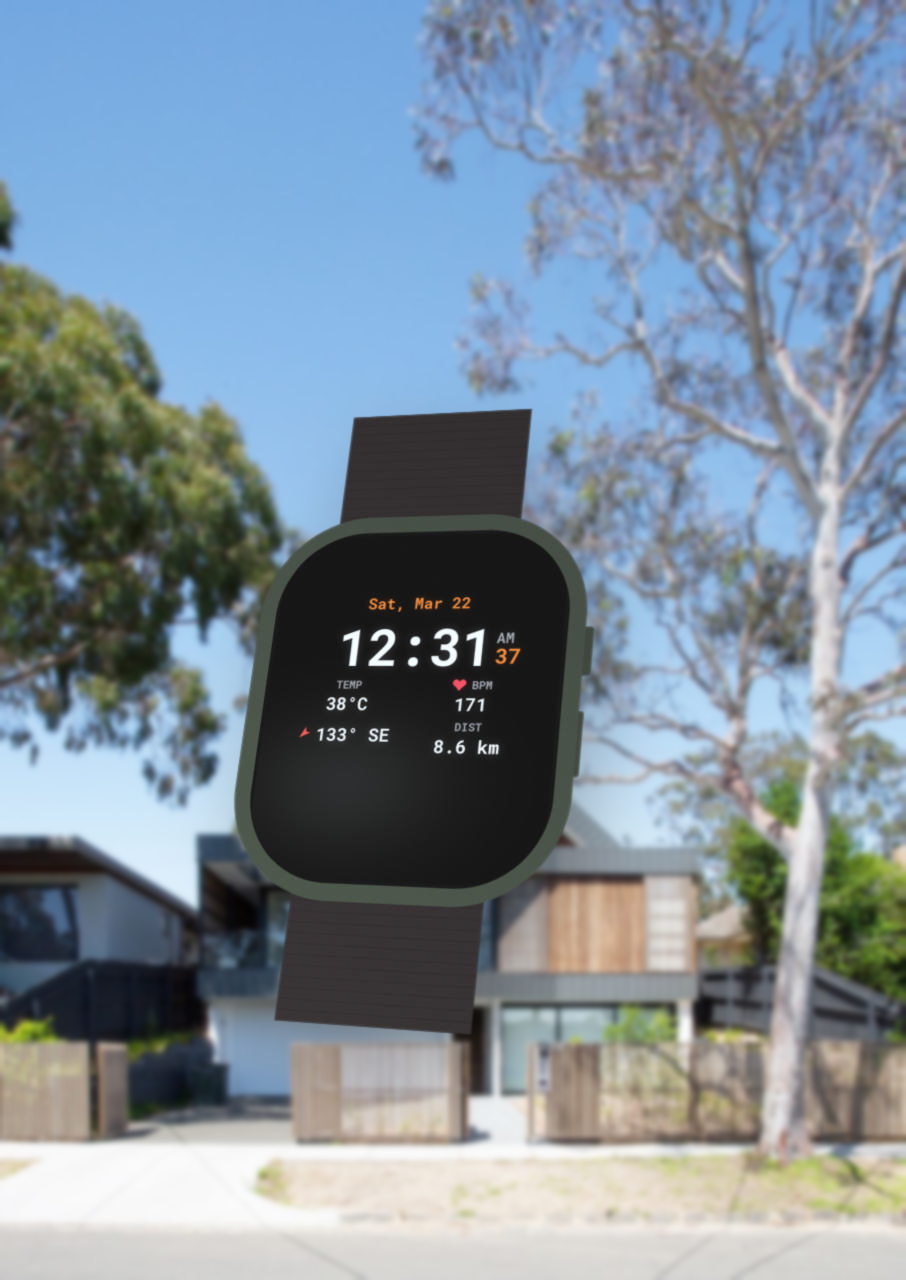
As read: 12h31m37s
